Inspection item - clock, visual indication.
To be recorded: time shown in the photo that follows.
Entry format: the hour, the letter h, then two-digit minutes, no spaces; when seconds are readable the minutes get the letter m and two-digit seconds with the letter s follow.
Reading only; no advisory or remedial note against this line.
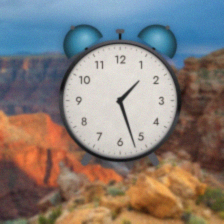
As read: 1h27
